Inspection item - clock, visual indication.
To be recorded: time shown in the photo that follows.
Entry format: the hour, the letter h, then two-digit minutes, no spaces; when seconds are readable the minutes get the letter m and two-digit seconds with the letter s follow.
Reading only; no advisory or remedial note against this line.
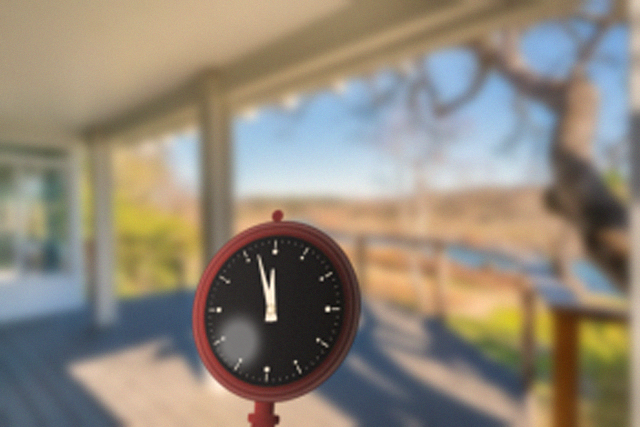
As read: 11h57
